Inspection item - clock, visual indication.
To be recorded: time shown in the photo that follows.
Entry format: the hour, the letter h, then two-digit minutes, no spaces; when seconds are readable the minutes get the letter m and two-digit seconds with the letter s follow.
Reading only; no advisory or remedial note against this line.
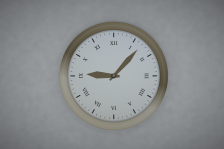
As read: 9h07
